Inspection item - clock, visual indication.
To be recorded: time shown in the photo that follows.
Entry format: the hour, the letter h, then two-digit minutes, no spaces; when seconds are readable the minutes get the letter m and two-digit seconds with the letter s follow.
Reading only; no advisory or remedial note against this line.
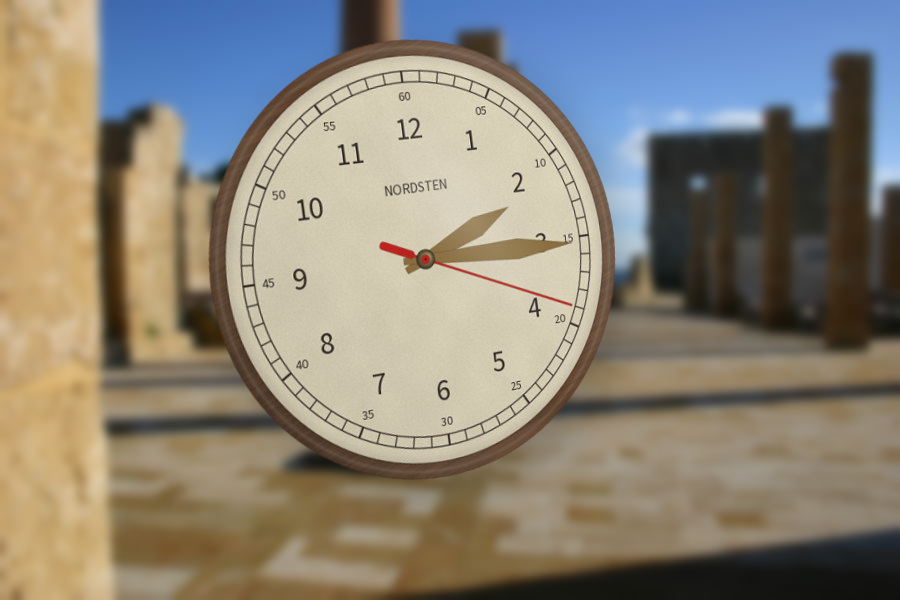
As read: 2h15m19s
